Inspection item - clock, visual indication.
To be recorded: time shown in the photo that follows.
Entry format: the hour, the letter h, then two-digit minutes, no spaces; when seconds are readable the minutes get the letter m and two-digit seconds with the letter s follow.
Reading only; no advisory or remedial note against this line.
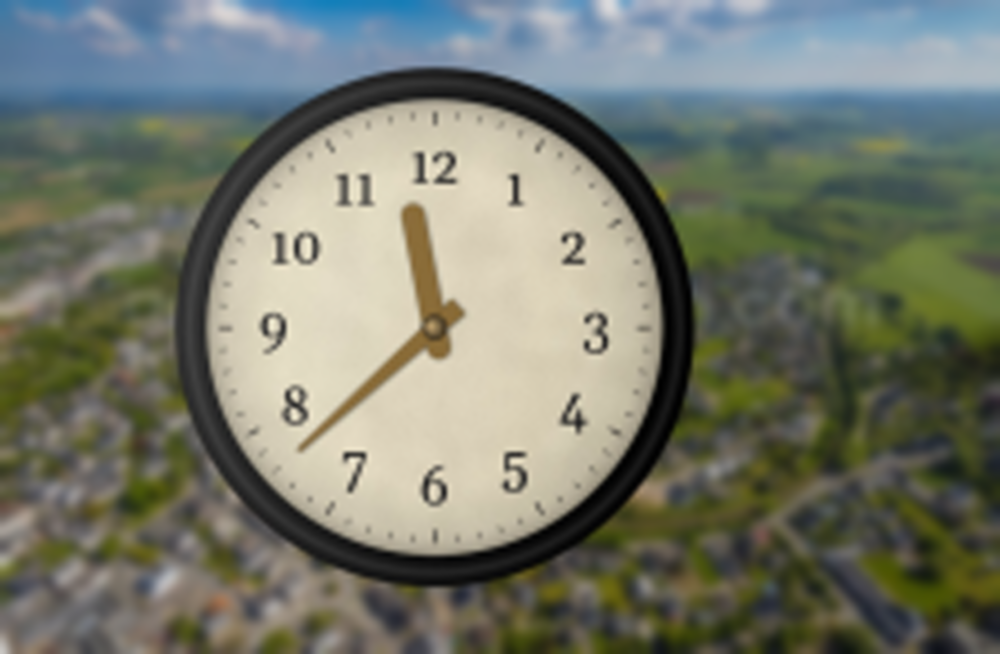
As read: 11h38
